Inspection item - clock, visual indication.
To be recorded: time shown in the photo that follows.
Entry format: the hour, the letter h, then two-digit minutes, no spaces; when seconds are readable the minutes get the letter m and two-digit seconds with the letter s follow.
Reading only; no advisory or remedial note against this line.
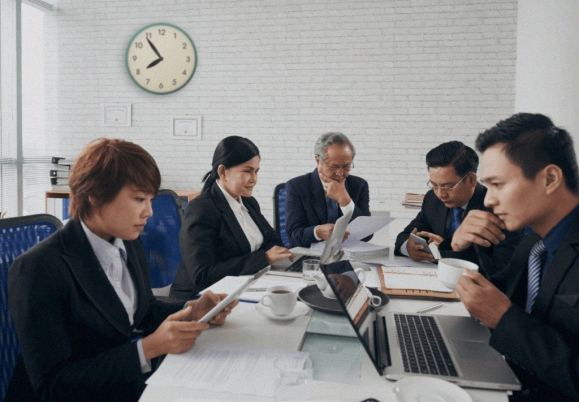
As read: 7h54
